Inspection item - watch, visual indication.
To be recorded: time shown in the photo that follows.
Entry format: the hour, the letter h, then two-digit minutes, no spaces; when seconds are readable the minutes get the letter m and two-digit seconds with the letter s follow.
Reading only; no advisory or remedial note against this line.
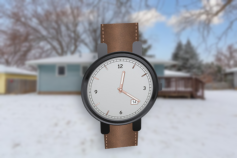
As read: 12h21
